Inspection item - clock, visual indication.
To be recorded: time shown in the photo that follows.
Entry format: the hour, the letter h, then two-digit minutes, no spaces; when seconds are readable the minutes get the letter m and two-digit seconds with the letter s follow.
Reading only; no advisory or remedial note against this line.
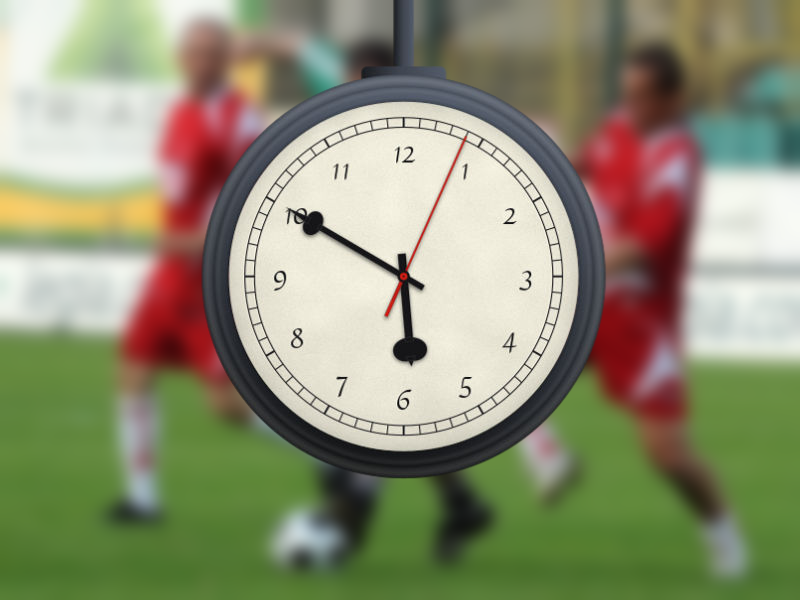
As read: 5h50m04s
